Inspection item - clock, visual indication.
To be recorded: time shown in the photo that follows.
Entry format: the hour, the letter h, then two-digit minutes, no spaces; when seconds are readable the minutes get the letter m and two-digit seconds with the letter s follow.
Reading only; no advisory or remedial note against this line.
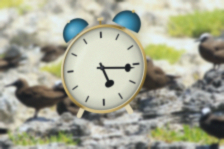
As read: 5h16
